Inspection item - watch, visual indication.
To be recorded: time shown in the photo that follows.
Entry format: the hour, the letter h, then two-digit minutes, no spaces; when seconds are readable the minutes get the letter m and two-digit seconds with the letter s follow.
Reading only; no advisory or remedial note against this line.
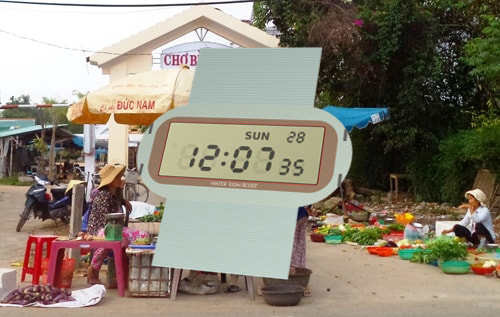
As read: 12h07m35s
